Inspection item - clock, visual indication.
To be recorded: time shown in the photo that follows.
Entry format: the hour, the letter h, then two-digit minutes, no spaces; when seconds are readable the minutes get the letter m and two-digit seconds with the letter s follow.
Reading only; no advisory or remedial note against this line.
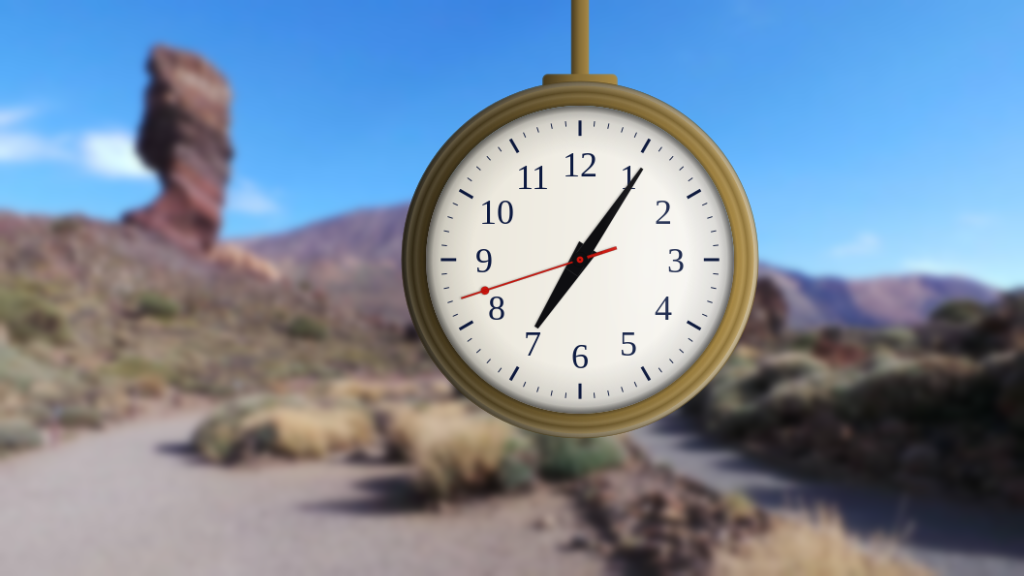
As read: 7h05m42s
